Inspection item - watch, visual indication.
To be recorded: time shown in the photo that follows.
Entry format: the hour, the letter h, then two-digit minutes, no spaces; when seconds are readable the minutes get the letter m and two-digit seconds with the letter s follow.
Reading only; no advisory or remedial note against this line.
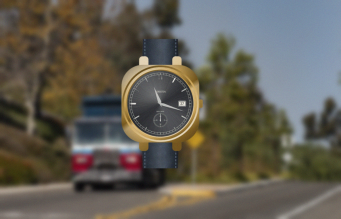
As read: 11h18
